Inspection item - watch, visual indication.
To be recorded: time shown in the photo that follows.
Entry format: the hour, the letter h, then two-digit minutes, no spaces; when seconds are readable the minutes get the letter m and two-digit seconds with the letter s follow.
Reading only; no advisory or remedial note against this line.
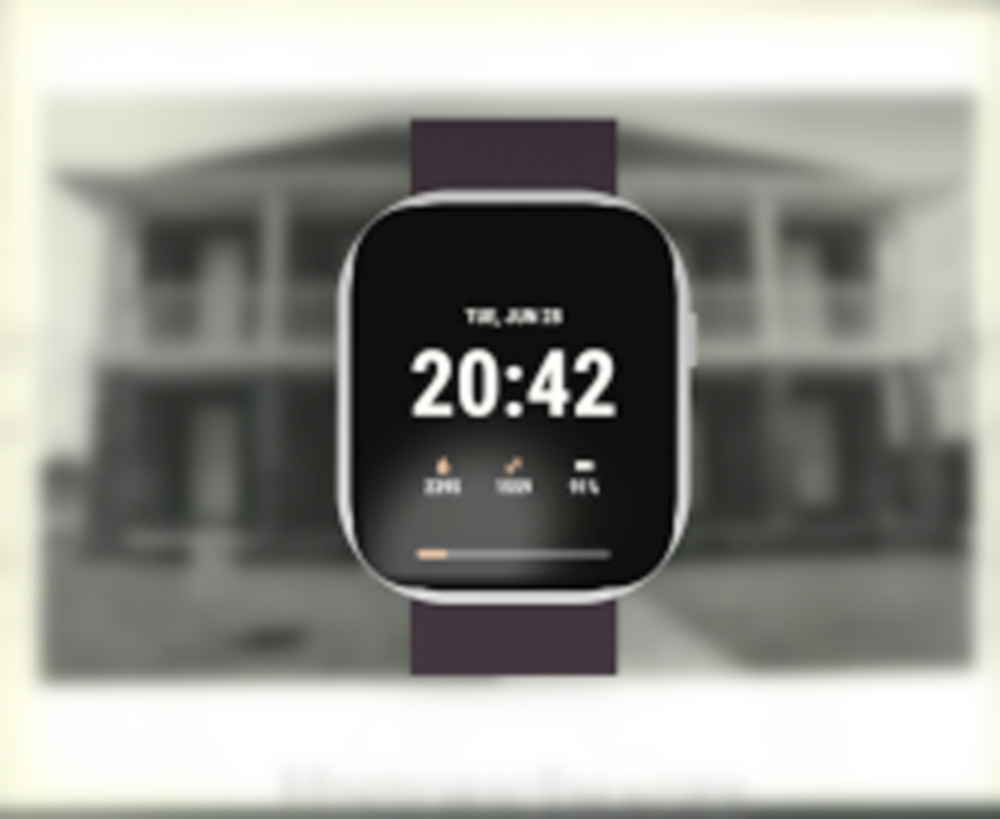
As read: 20h42
